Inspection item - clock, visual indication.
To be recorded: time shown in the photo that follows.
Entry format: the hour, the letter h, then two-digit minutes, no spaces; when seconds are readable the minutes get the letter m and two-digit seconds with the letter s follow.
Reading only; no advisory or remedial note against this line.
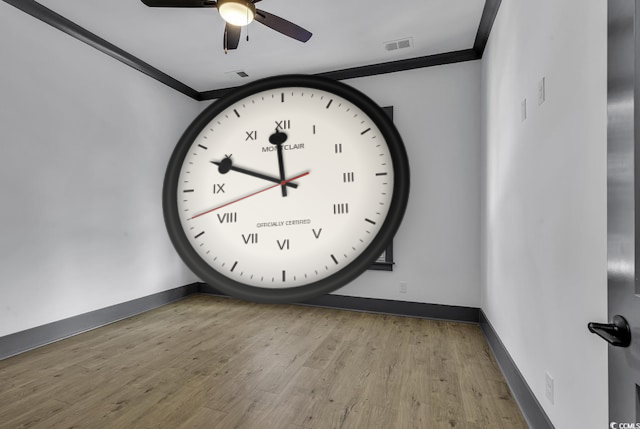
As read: 11h48m42s
